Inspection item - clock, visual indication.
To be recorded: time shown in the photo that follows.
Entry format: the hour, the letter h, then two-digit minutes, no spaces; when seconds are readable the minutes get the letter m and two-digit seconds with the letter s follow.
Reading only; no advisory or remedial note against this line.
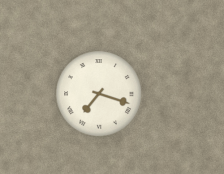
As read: 7h18
